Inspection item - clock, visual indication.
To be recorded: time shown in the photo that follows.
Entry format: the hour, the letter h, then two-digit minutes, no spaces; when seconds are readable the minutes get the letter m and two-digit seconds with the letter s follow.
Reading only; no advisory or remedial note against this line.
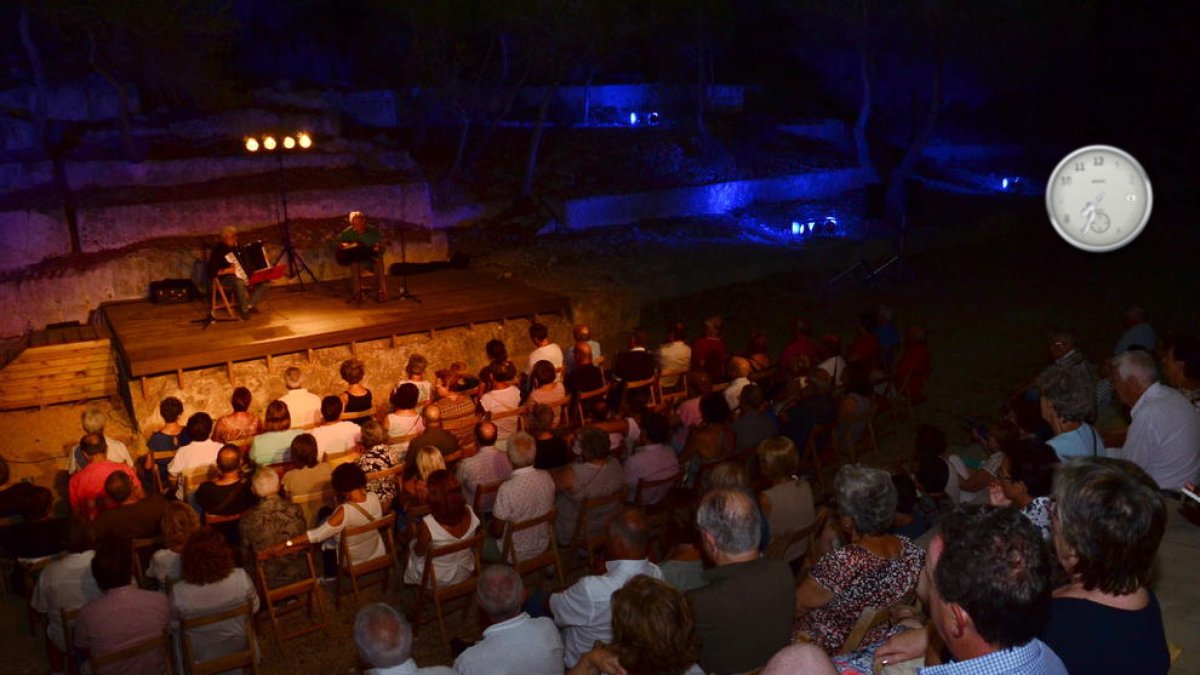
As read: 7h34
